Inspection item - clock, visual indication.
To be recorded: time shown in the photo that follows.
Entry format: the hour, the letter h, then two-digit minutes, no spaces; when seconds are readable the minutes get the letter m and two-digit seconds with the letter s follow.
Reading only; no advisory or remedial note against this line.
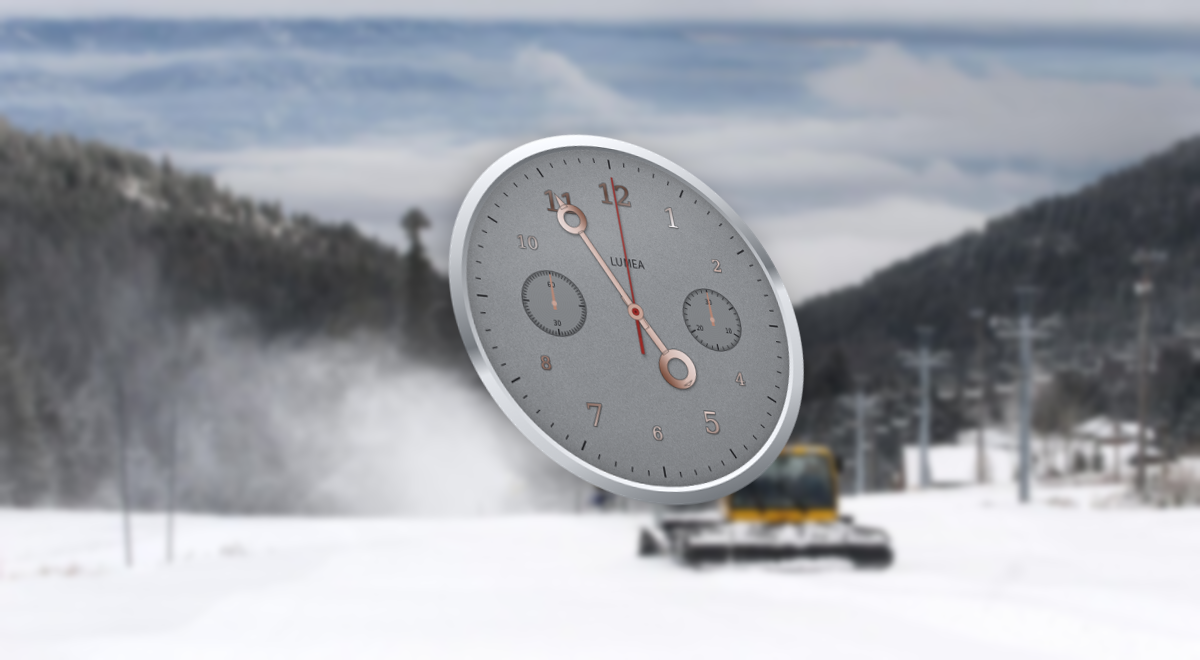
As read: 4h55
